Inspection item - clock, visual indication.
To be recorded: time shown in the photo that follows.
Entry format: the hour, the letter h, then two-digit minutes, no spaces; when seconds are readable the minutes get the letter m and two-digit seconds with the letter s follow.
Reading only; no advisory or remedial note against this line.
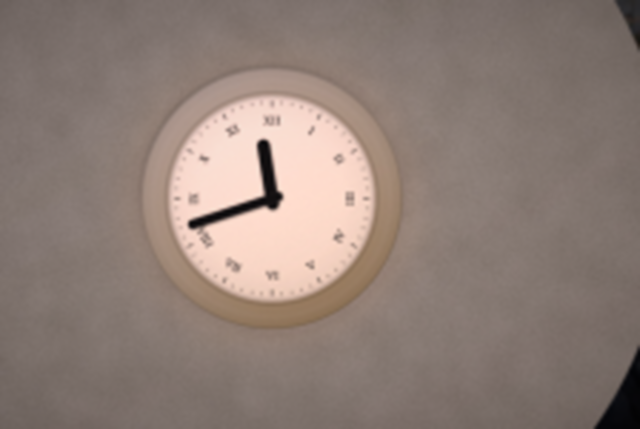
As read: 11h42
